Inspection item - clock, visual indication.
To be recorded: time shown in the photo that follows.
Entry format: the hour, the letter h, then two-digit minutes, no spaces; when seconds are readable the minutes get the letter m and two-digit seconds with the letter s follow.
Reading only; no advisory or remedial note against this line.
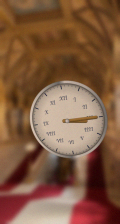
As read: 3h15
